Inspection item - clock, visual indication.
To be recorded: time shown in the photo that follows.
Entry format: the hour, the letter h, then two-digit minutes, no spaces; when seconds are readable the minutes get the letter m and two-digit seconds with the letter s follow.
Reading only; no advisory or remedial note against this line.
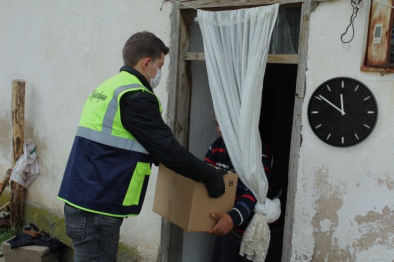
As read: 11h51
